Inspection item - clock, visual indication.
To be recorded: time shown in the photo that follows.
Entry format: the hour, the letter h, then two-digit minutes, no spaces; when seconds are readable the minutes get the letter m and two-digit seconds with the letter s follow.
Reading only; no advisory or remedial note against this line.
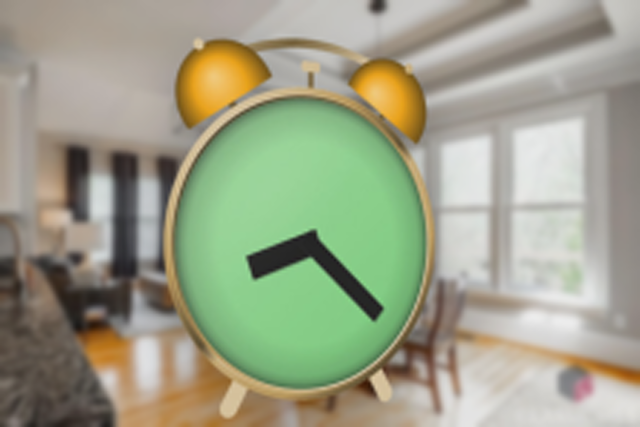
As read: 8h22
